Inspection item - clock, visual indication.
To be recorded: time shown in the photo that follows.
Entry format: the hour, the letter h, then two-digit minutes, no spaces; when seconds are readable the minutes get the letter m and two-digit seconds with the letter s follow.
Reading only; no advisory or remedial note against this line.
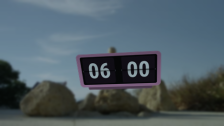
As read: 6h00
